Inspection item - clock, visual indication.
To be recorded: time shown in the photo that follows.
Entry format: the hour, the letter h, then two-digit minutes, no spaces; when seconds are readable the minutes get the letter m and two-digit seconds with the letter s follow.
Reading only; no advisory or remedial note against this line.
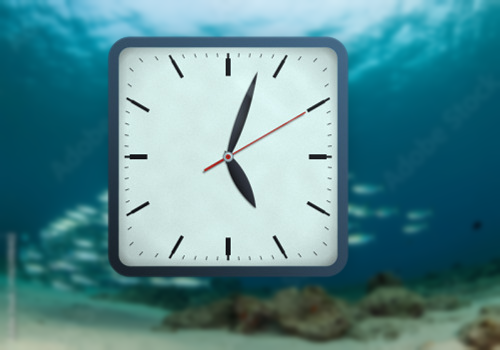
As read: 5h03m10s
